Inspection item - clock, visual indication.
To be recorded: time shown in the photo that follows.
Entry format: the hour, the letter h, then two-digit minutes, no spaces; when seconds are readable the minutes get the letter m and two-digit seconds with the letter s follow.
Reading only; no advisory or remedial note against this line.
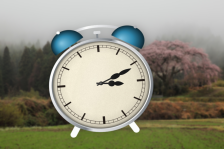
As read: 3h11
